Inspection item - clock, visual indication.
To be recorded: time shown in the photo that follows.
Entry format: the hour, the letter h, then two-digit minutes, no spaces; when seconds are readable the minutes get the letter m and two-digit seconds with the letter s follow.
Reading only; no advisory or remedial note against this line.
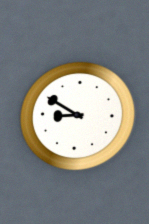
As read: 8h50
